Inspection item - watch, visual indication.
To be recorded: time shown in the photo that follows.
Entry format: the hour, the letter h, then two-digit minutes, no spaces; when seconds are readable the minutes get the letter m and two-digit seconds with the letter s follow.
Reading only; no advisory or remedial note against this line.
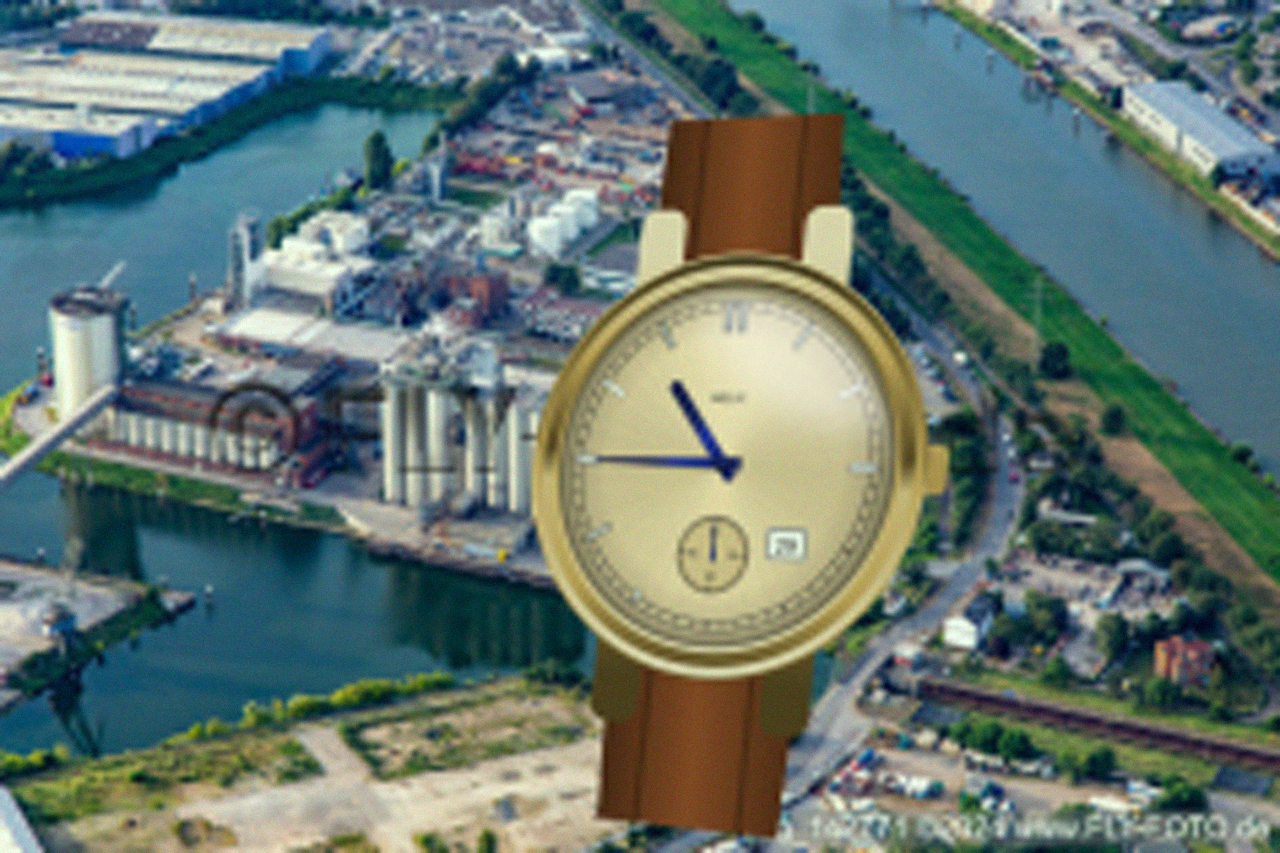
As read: 10h45
